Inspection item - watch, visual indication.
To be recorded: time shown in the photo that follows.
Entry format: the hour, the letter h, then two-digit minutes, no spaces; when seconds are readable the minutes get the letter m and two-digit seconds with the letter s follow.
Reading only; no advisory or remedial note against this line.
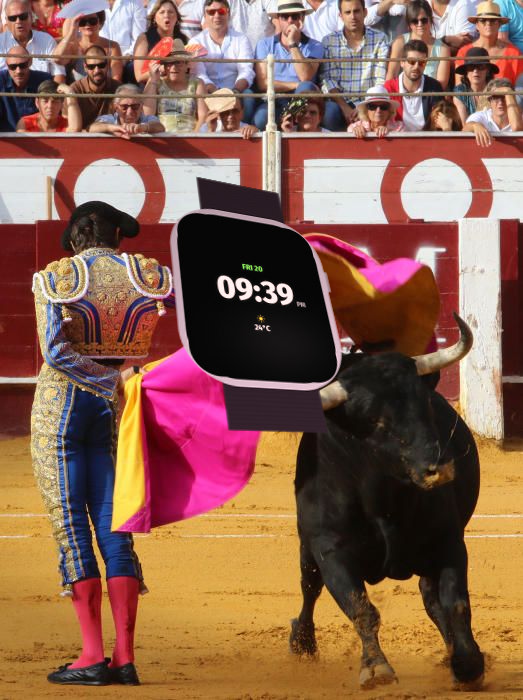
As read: 9h39
